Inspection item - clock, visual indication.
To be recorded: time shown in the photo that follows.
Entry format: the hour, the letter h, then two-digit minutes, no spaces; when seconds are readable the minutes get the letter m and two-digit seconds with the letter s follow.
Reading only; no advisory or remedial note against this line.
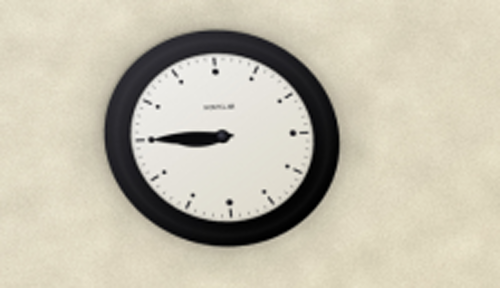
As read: 8h45
